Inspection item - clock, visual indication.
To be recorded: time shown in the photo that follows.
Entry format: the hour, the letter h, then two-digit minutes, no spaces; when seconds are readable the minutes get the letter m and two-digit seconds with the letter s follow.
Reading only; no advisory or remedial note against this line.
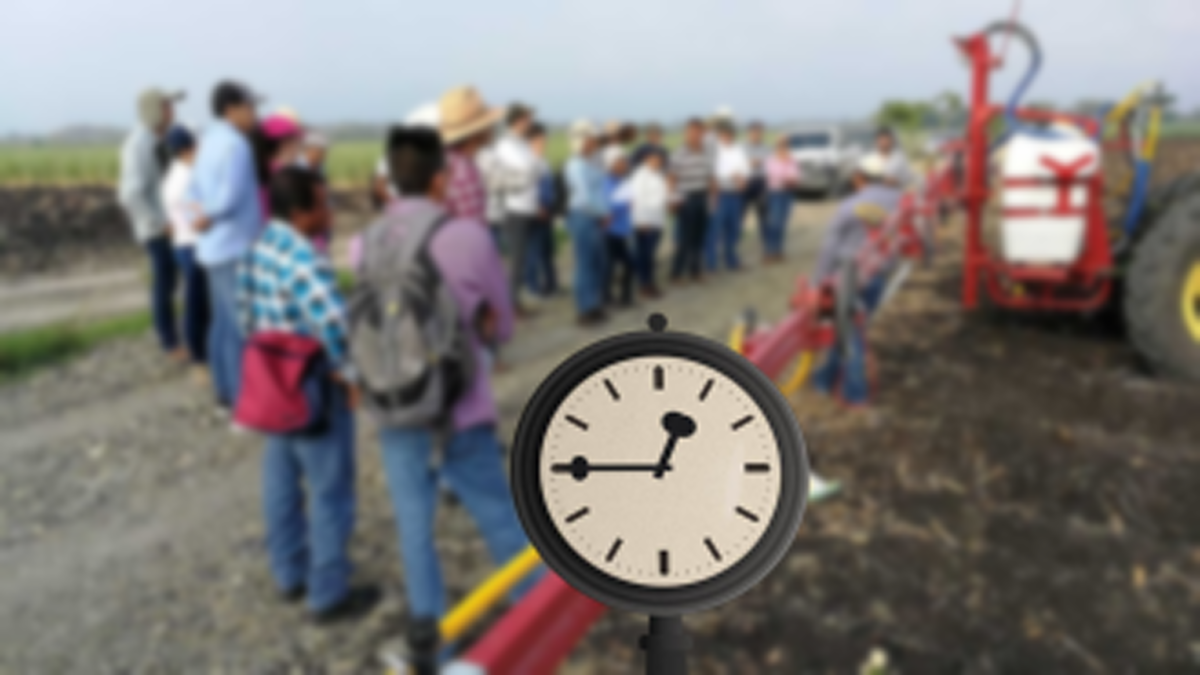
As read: 12h45
